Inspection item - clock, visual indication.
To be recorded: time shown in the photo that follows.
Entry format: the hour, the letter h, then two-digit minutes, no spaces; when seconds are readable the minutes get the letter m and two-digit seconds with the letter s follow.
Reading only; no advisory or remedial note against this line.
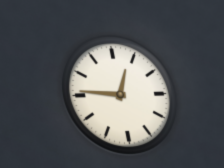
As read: 12h46
